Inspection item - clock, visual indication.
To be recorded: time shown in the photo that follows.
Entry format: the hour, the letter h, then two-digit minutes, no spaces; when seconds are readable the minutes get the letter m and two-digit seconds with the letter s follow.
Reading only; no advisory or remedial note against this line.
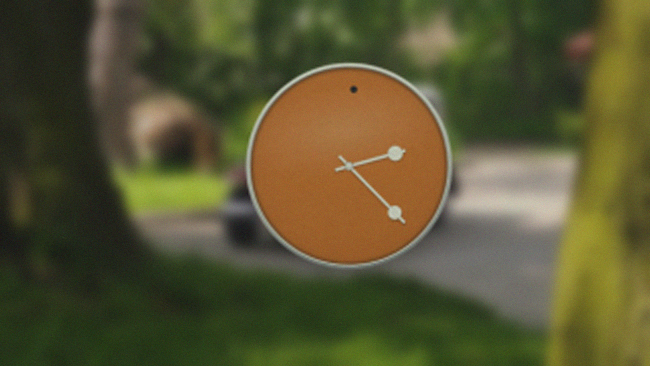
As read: 2h22
